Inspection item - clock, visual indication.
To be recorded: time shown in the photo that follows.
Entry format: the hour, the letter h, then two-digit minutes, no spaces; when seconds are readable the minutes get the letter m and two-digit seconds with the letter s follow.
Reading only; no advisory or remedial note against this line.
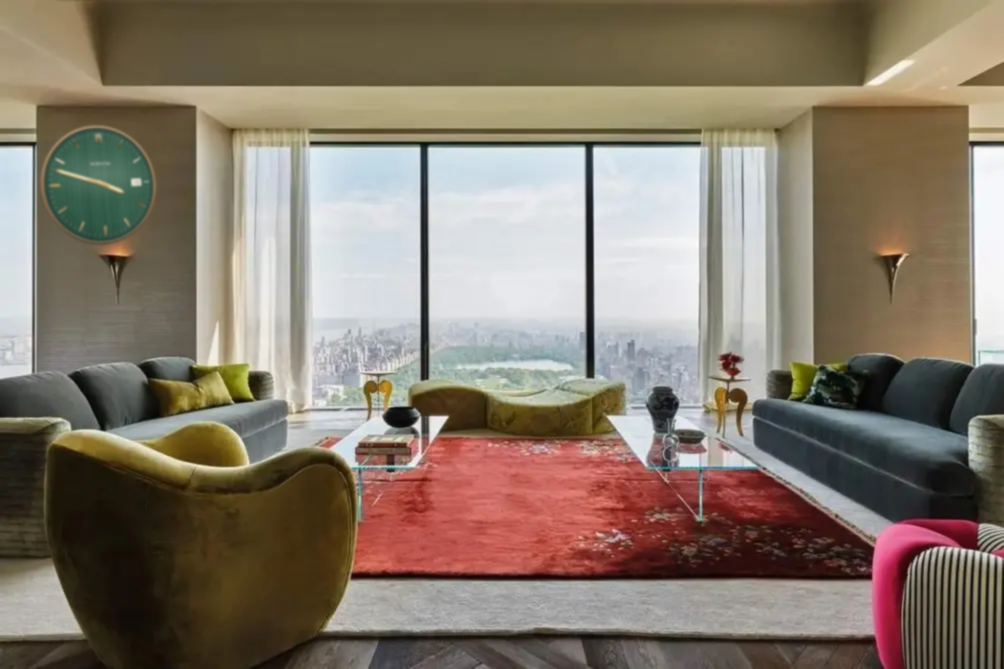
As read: 3h48
